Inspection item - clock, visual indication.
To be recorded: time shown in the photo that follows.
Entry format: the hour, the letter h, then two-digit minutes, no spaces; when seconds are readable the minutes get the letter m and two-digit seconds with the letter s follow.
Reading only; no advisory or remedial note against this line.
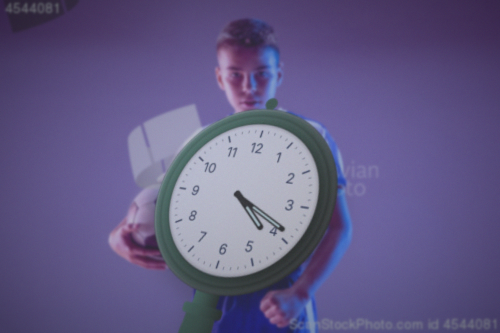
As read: 4h19
